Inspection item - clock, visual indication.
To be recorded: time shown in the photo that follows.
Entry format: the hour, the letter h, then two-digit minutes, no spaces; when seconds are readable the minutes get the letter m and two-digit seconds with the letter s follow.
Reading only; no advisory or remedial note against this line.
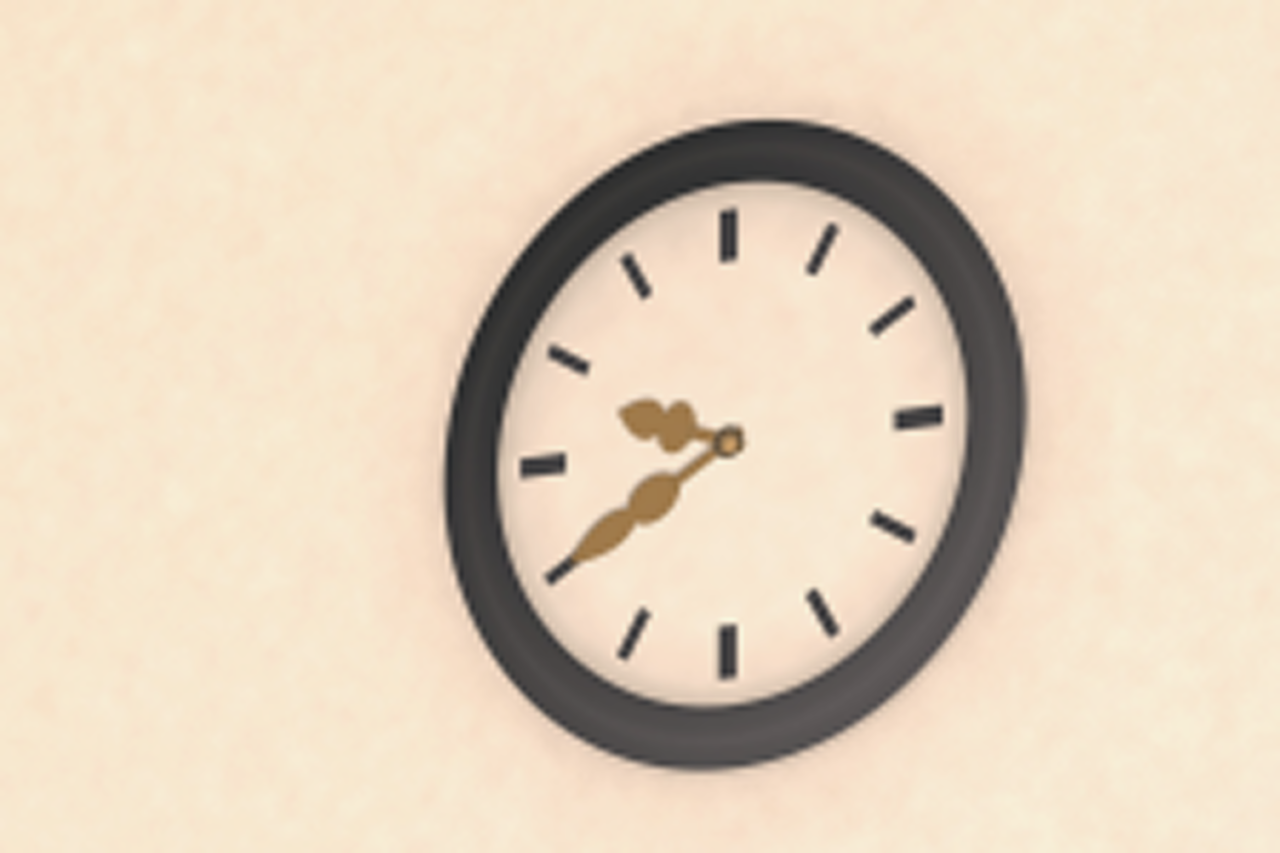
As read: 9h40
